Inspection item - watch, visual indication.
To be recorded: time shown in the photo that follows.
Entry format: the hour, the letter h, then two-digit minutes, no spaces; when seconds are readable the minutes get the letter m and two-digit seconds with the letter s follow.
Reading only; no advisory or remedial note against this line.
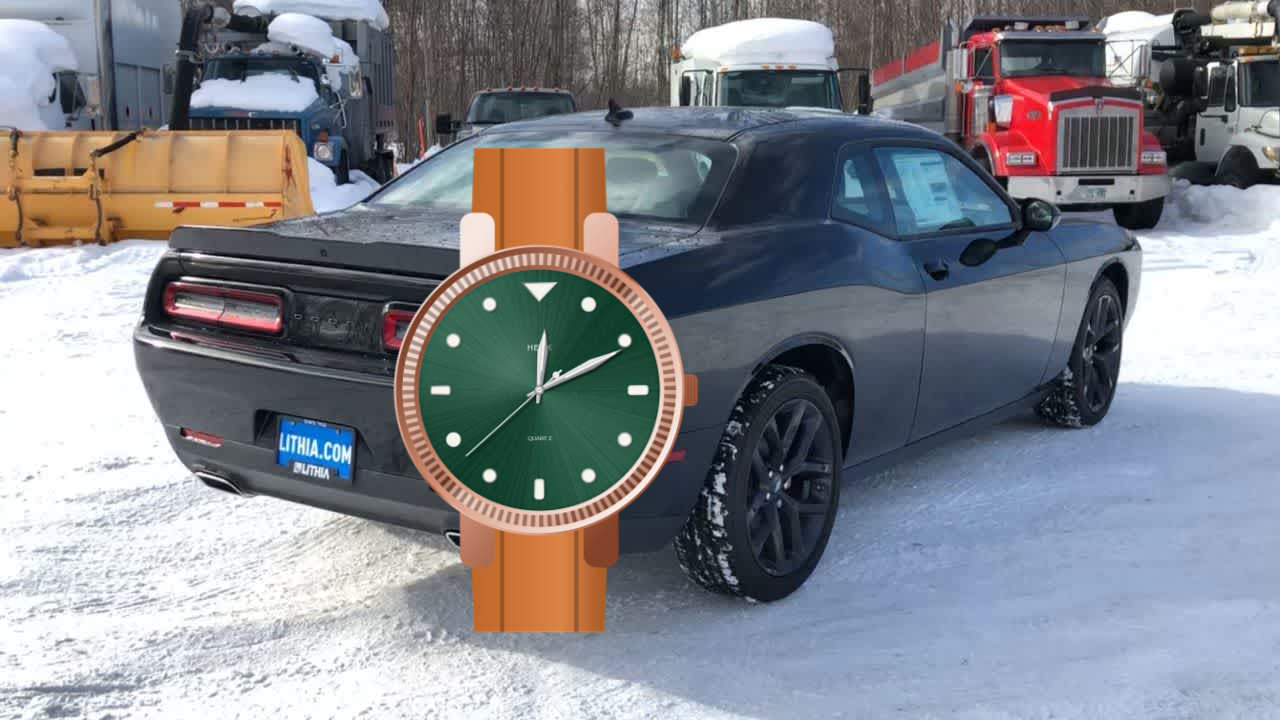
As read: 12h10m38s
